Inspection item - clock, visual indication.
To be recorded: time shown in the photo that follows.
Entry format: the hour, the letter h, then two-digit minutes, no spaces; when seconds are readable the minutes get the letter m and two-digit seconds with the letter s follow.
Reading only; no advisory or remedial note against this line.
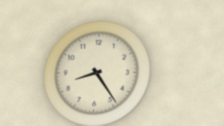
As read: 8h24
